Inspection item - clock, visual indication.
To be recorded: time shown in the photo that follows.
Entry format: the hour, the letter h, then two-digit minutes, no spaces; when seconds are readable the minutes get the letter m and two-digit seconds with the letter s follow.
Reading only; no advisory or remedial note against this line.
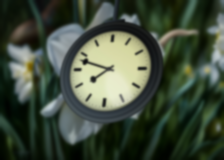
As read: 7h48
